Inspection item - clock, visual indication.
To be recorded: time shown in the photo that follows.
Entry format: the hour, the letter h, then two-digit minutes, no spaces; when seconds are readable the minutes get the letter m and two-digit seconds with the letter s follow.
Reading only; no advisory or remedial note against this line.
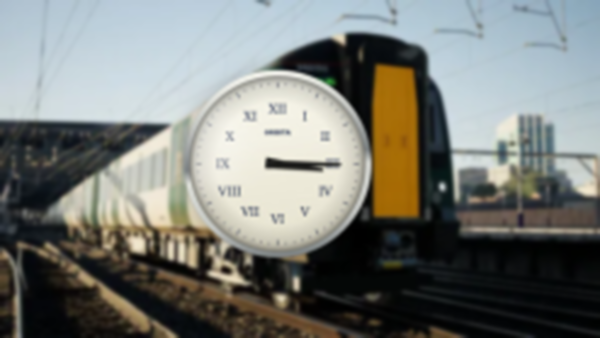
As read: 3h15
